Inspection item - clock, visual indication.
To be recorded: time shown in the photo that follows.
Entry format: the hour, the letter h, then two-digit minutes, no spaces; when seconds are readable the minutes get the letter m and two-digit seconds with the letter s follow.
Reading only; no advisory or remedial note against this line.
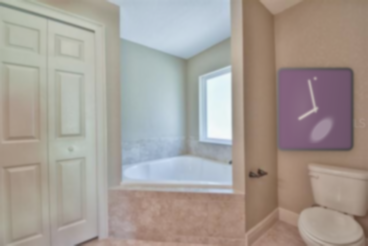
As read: 7h58
